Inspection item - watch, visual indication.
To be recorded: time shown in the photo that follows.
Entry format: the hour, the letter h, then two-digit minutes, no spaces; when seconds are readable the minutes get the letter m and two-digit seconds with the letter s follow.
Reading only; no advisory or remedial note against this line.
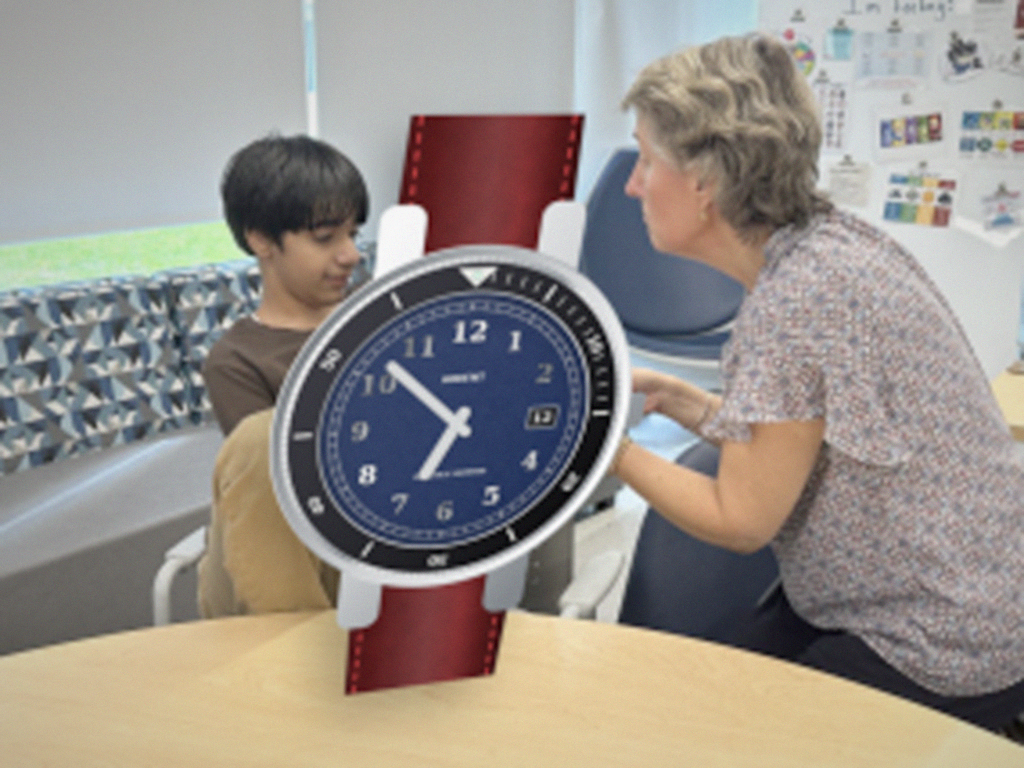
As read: 6h52
